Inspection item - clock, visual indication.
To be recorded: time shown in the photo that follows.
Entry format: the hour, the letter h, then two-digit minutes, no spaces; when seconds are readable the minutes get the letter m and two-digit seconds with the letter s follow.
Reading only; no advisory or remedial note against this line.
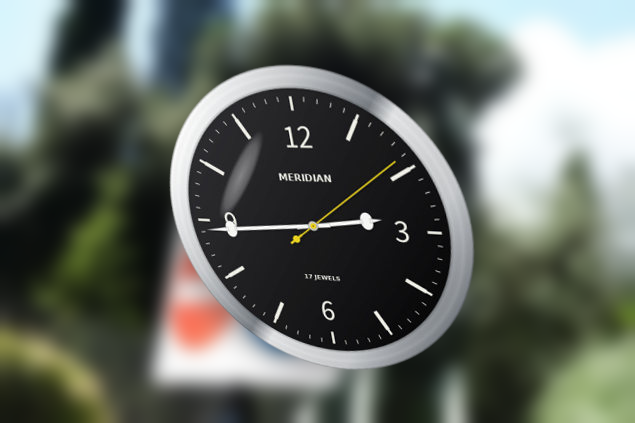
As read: 2h44m09s
